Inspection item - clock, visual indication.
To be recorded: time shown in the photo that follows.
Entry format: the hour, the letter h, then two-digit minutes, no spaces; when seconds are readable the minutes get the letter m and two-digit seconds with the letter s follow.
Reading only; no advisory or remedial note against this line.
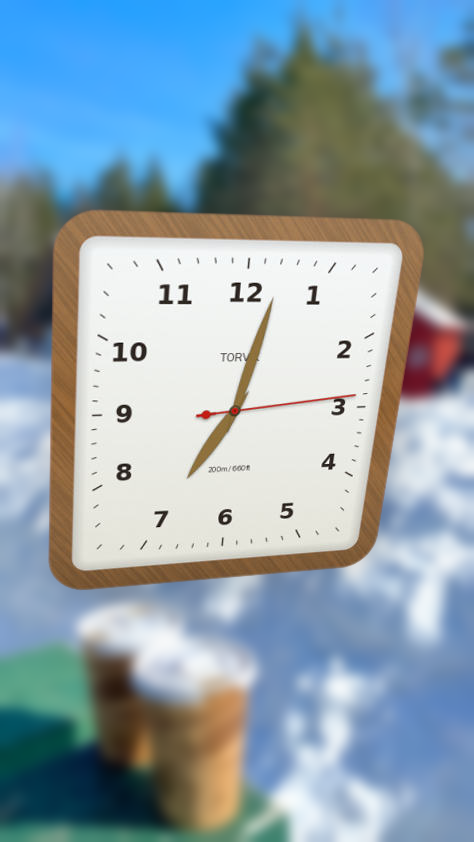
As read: 7h02m14s
